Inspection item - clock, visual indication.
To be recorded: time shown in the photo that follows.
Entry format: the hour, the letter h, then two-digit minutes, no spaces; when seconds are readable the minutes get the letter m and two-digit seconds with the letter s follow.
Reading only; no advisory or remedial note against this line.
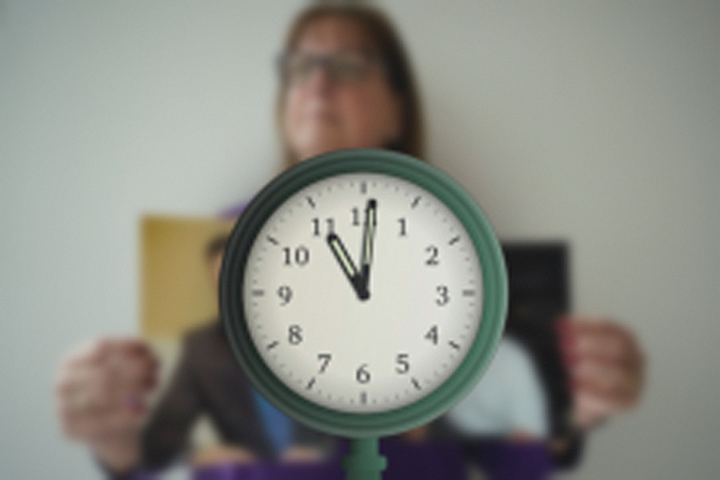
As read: 11h01
